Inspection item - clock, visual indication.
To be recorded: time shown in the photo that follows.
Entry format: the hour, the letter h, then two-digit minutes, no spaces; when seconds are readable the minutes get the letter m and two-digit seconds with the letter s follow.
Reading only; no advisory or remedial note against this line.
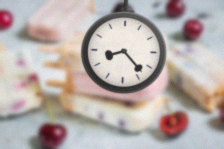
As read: 8h23
